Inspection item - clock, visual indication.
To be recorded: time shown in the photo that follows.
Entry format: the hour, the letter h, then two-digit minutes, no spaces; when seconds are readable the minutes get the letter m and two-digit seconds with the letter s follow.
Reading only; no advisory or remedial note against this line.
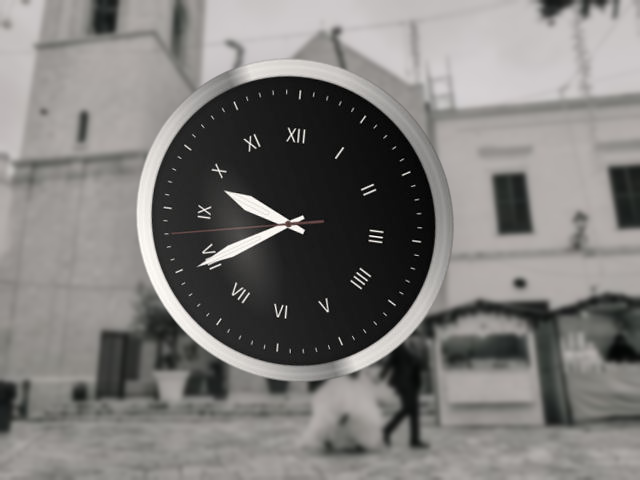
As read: 9h39m43s
